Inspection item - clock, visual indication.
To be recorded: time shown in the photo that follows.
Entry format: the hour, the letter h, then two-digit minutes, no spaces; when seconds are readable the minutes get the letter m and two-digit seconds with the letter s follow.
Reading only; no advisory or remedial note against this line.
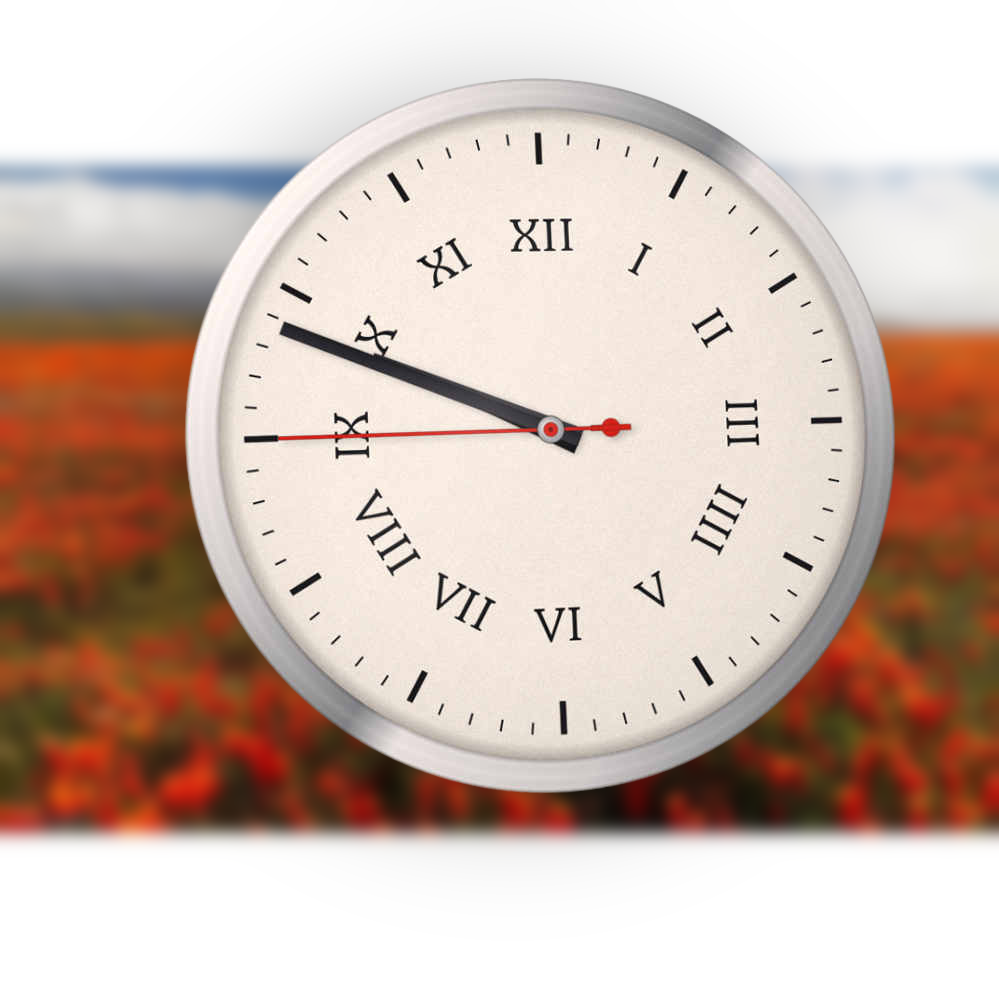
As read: 9h48m45s
